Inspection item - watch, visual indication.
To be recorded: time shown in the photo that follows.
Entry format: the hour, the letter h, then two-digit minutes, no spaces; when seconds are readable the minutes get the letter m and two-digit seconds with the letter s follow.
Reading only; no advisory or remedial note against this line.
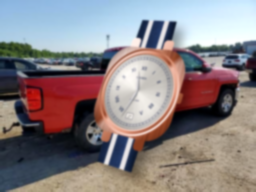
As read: 11h33
